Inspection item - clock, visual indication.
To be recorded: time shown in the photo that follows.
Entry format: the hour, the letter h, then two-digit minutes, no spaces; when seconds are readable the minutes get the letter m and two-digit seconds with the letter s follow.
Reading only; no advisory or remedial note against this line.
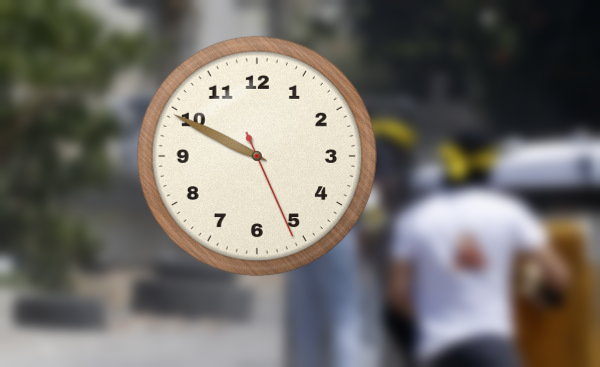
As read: 9h49m26s
